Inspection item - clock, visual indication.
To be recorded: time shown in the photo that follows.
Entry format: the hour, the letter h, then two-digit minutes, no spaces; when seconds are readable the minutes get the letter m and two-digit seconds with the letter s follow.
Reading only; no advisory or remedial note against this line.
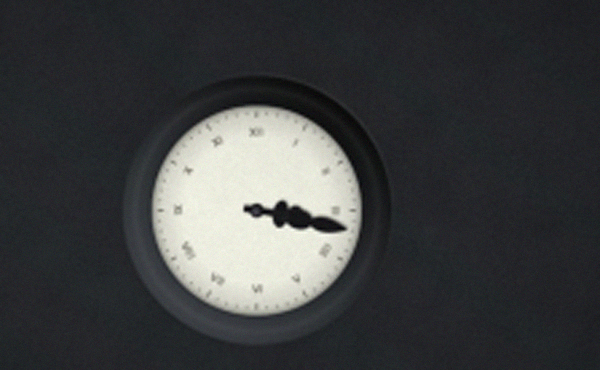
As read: 3h17
